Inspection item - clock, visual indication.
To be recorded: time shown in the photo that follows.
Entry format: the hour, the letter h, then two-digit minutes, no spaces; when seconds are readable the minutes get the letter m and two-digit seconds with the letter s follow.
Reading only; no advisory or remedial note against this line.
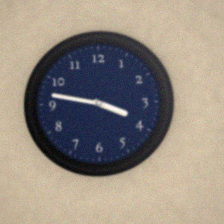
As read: 3h47
